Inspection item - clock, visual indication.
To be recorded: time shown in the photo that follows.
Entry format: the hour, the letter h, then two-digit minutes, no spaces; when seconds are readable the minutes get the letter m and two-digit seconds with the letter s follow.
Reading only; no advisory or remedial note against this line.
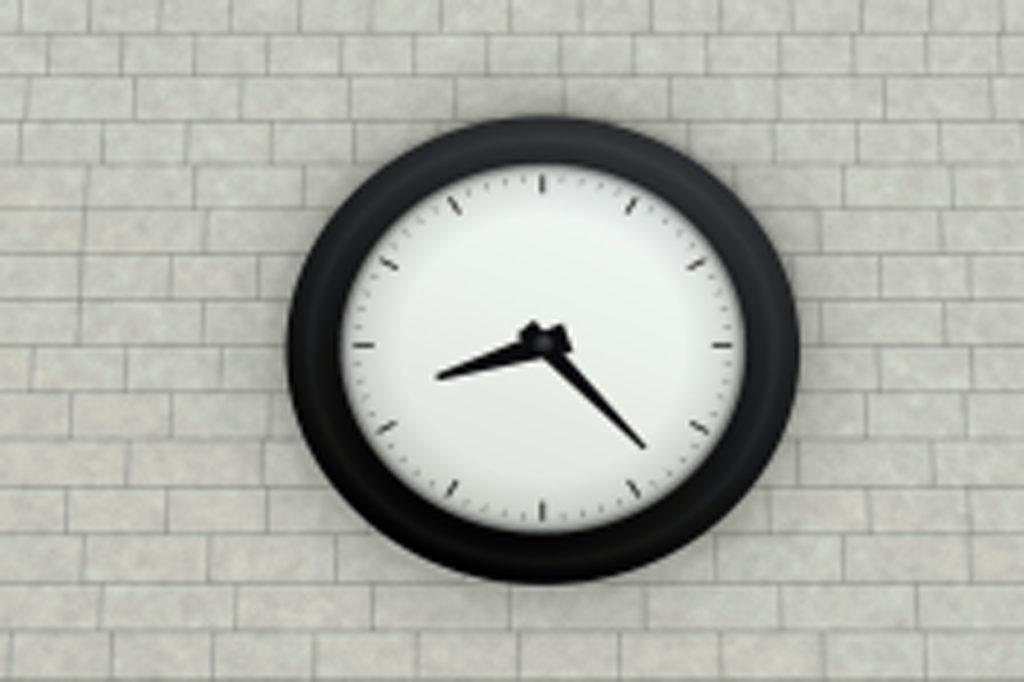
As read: 8h23
